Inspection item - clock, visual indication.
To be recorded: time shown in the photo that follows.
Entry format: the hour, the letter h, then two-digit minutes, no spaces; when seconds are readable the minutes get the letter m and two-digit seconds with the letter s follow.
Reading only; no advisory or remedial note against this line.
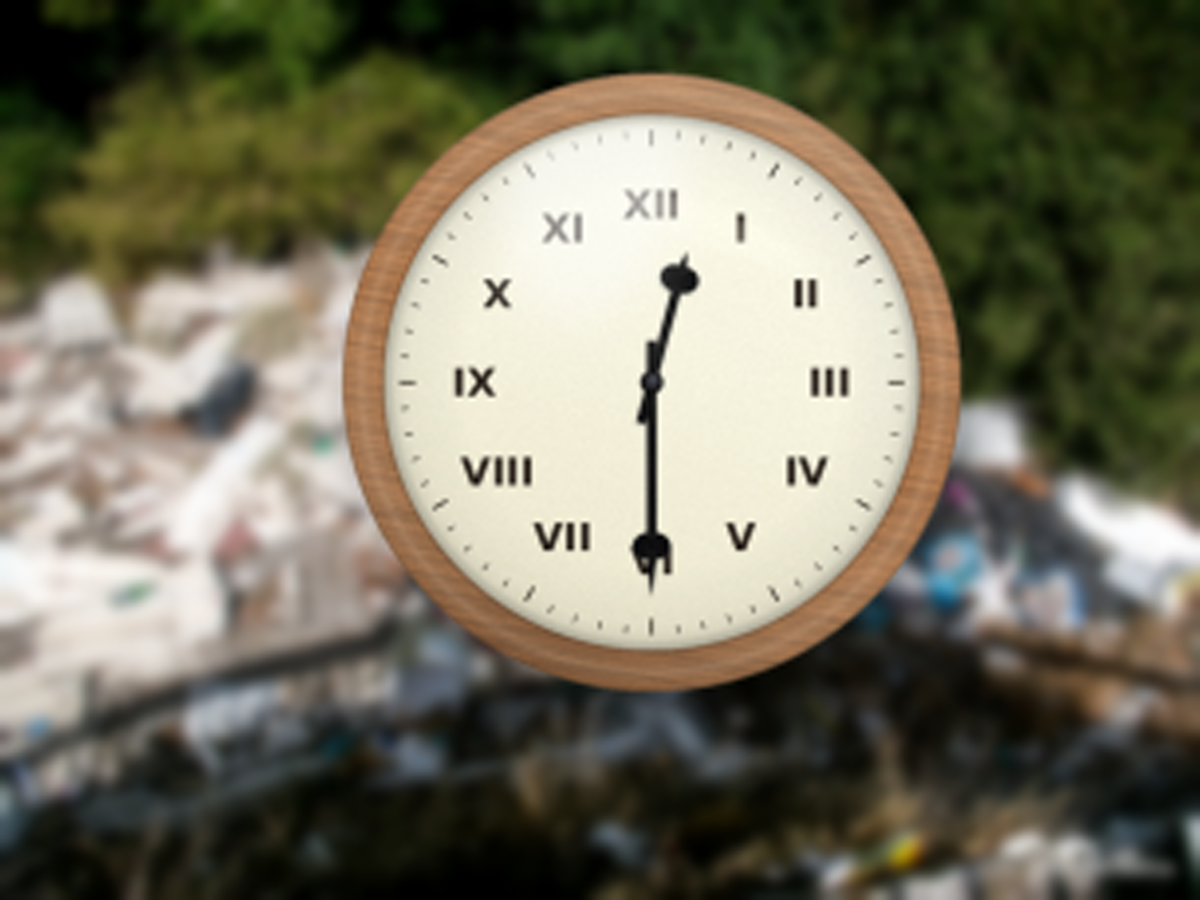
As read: 12h30
